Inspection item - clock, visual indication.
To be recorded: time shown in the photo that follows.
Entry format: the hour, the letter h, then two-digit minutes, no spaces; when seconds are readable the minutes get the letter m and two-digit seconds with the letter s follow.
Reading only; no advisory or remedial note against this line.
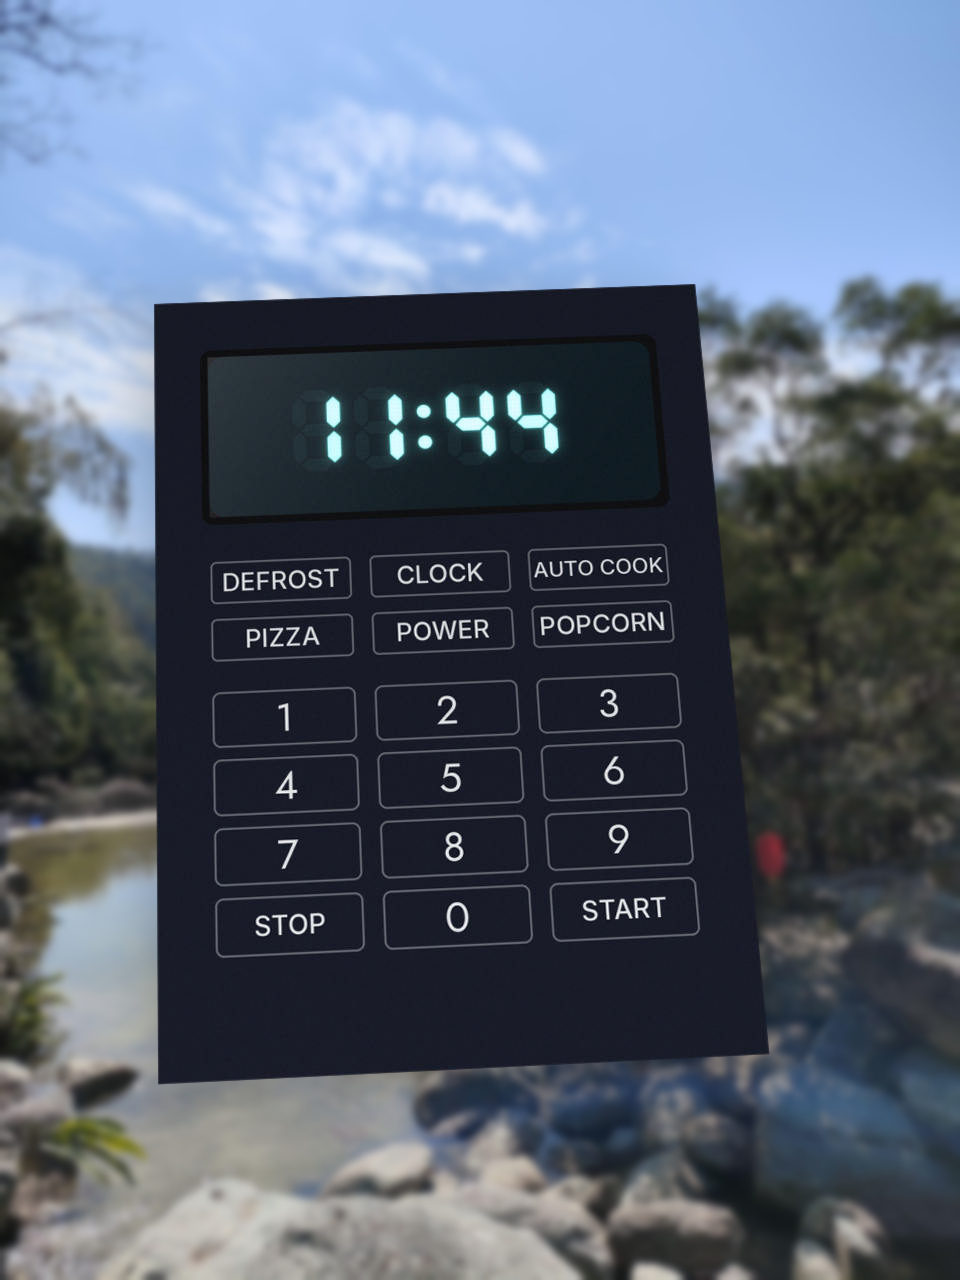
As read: 11h44
